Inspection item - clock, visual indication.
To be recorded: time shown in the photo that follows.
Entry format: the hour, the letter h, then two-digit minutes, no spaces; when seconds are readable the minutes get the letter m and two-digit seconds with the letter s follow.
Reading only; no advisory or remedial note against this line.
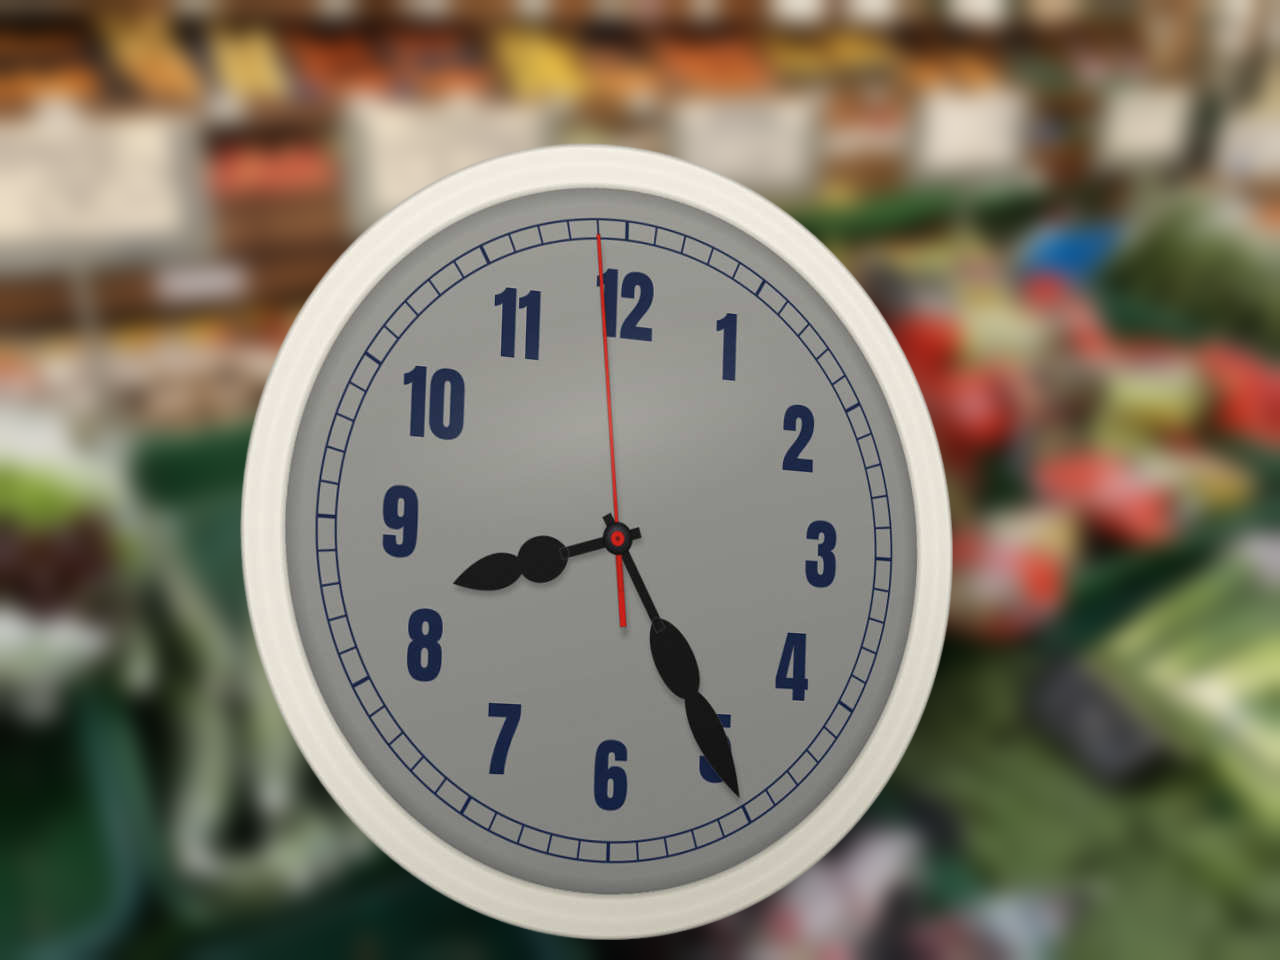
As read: 8h24m59s
